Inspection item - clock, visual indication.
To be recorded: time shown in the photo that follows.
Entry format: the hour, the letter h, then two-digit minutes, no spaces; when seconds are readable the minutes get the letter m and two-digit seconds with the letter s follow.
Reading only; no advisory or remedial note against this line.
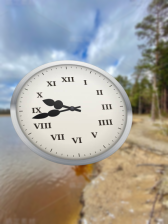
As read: 9h43
